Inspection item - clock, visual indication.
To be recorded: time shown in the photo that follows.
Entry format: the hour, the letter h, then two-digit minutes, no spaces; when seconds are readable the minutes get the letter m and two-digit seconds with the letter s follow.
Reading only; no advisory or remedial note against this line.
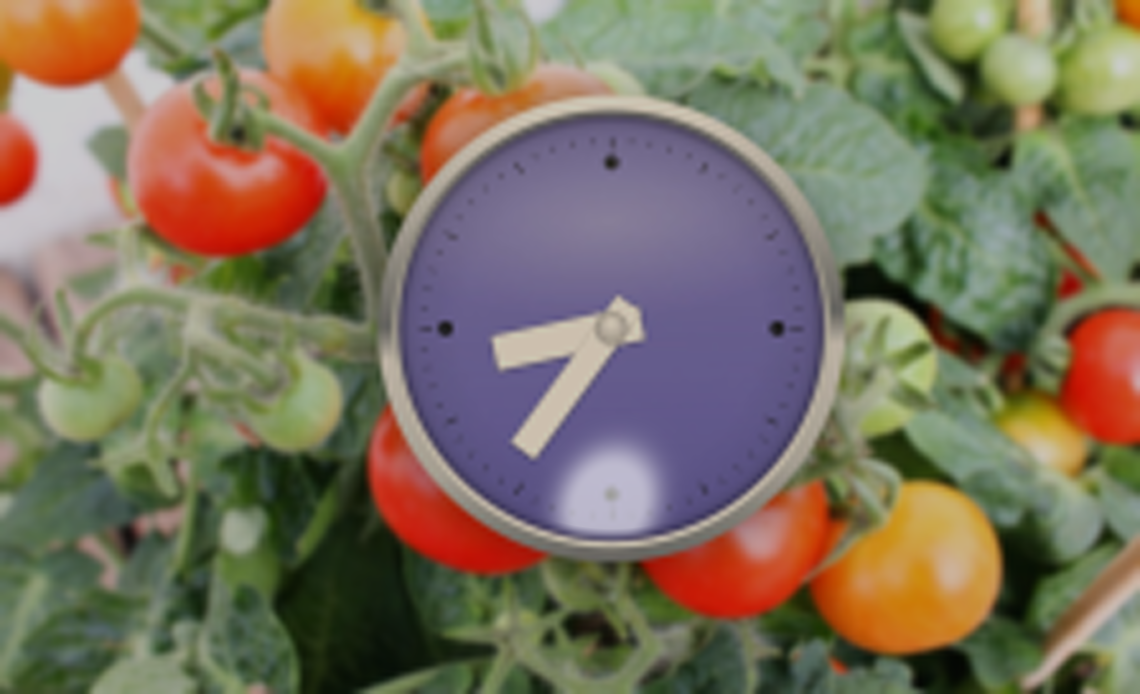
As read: 8h36
